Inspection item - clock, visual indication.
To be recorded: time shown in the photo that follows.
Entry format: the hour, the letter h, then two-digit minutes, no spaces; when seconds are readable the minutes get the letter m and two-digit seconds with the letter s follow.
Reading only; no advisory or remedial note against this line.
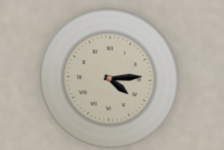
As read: 4h14
